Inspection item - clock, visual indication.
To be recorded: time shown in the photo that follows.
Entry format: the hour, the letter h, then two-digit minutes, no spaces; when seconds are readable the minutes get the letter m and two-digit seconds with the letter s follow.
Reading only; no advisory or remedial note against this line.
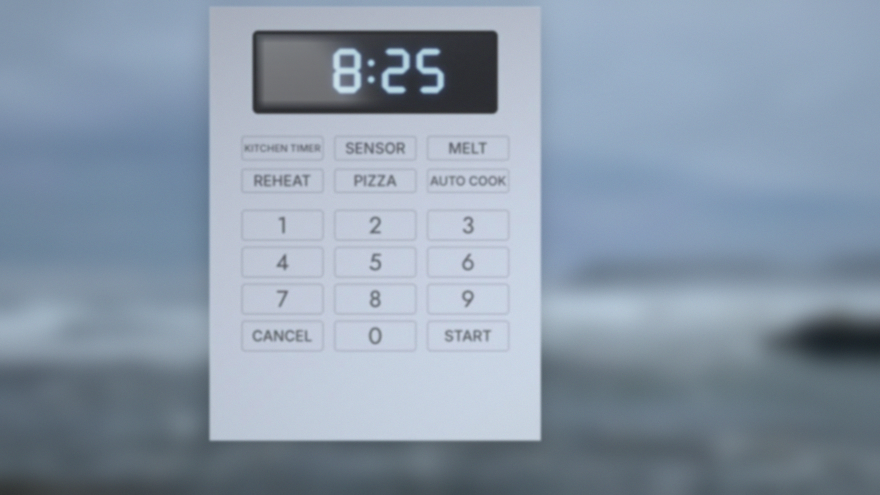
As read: 8h25
